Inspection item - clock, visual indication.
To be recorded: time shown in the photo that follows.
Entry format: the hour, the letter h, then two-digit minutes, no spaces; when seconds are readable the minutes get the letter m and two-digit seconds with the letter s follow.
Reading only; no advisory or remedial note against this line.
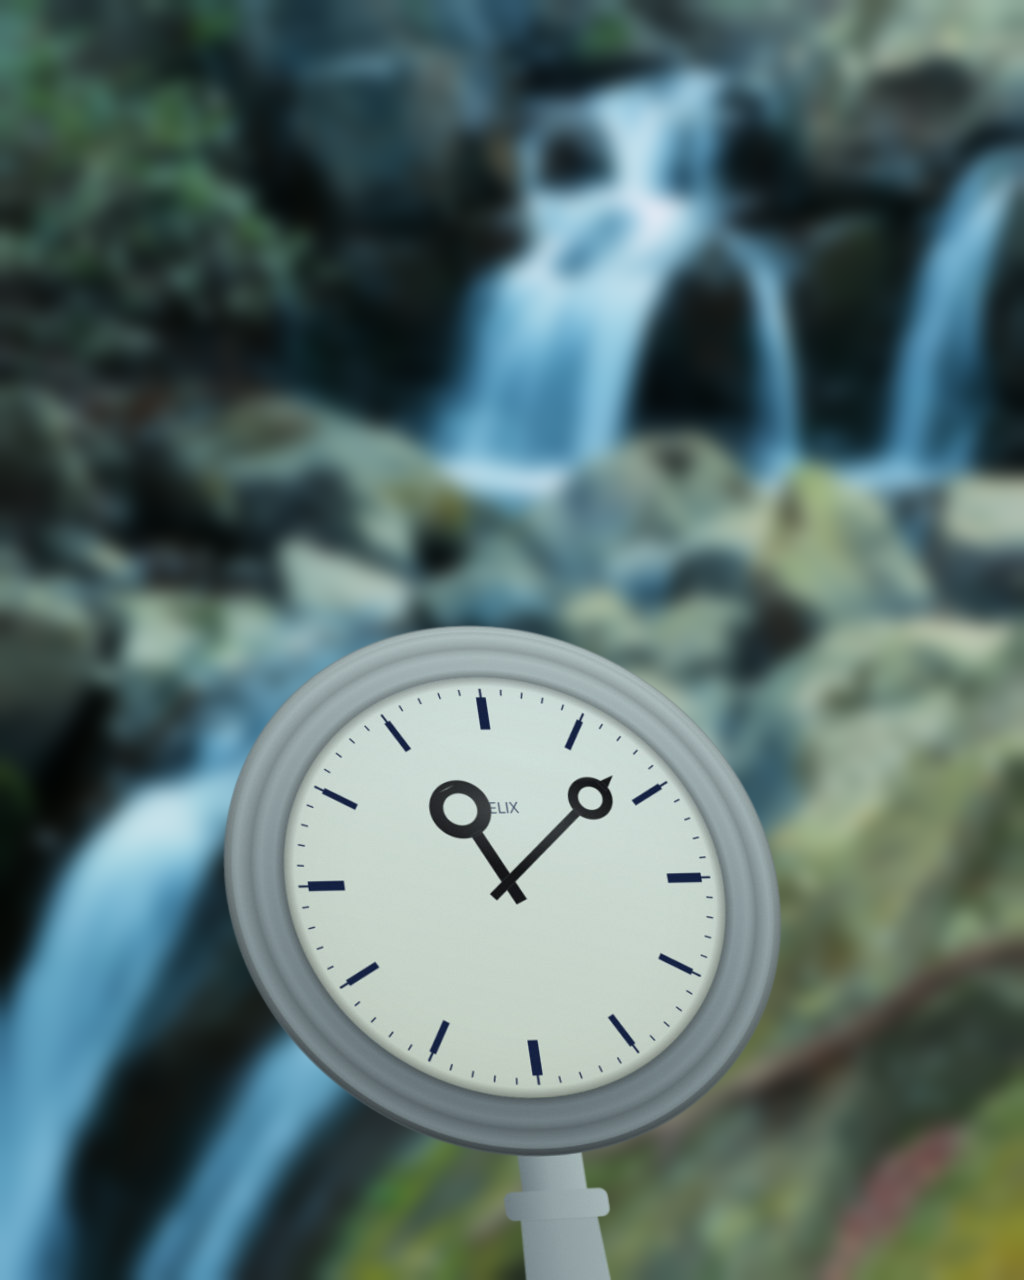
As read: 11h08
